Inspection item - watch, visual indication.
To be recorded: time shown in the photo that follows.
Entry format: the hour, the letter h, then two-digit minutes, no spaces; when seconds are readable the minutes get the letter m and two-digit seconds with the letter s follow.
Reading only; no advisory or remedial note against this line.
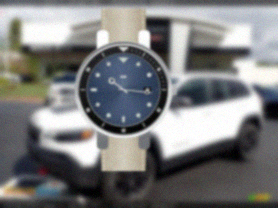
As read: 10h16
